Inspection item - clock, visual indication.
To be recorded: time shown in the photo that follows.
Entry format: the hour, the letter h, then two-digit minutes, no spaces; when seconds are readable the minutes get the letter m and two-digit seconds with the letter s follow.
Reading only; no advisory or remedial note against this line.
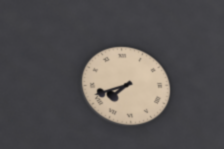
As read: 7h42
